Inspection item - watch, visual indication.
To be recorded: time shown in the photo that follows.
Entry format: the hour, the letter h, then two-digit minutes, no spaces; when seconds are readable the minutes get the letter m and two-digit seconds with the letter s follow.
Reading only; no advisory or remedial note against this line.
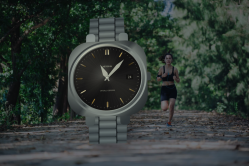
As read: 11h07
